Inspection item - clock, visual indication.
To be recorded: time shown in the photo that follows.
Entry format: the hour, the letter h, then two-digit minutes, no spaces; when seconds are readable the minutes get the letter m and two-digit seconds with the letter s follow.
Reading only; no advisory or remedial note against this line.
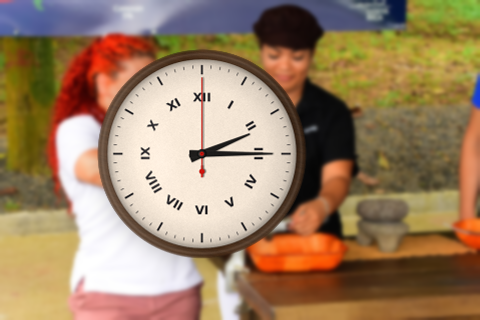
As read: 2h15m00s
